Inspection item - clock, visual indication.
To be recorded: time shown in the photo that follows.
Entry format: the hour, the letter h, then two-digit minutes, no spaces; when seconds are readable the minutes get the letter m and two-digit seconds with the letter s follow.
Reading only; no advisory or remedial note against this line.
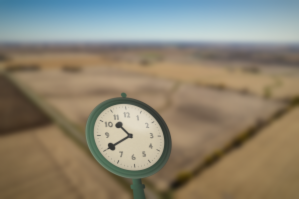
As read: 10h40
